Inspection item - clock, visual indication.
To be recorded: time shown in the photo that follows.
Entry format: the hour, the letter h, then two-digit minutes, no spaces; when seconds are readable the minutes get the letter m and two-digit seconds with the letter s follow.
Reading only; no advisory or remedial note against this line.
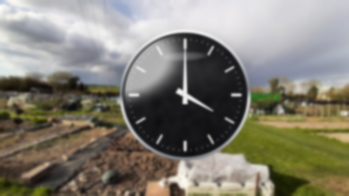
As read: 4h00
